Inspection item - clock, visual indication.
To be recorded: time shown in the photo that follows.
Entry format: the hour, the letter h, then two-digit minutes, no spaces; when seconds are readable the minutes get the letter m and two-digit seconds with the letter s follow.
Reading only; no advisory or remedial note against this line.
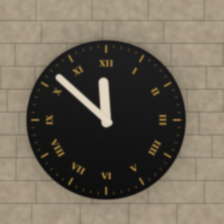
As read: 11h52
